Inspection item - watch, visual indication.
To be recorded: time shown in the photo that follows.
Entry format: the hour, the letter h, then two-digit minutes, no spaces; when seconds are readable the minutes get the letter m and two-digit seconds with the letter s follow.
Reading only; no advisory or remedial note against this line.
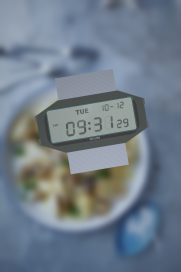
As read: 9h31m29s
